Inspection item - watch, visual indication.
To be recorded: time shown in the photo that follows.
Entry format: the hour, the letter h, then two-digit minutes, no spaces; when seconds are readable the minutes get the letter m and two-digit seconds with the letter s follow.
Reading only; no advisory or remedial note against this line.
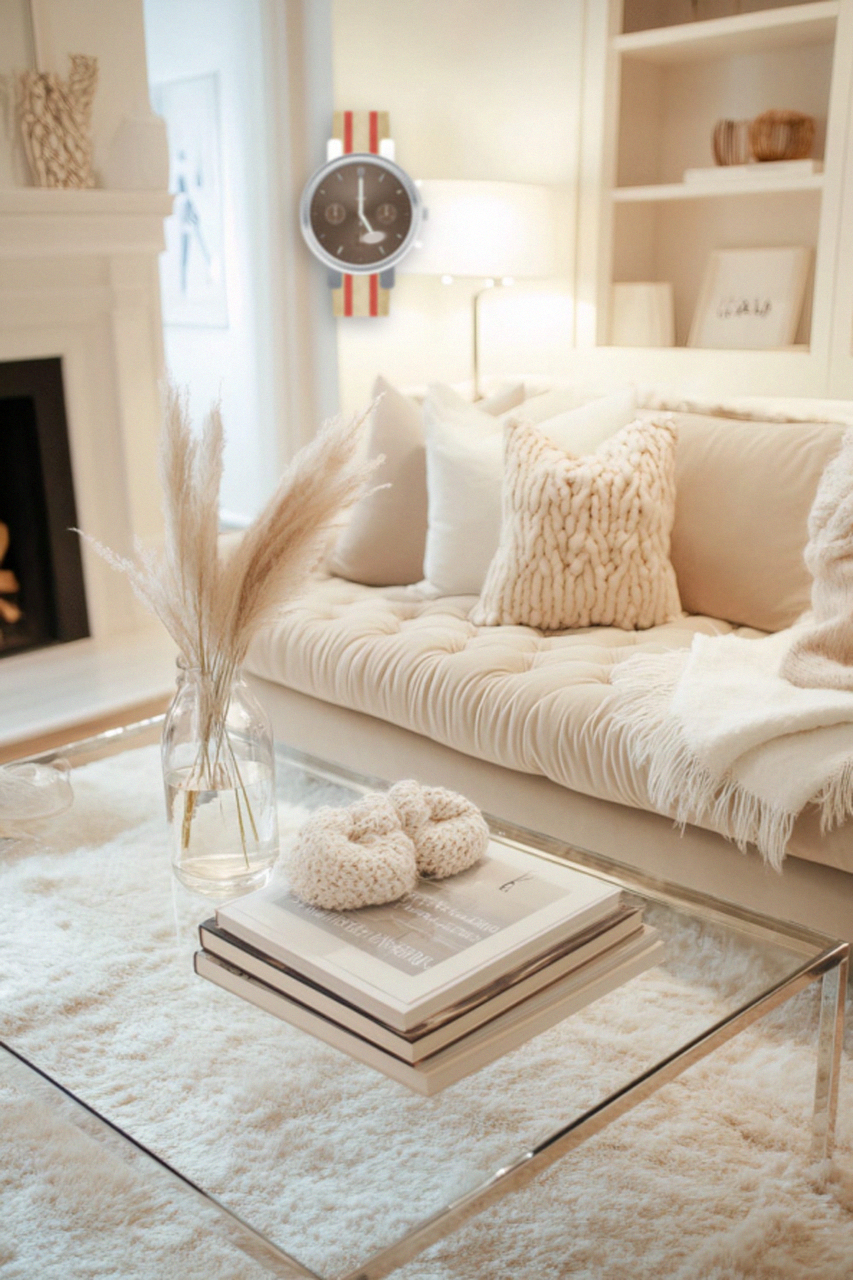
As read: 5h00
